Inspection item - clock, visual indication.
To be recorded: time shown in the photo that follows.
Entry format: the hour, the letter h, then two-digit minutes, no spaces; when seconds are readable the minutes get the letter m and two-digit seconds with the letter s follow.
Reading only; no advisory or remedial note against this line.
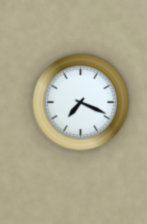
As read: 7h19
